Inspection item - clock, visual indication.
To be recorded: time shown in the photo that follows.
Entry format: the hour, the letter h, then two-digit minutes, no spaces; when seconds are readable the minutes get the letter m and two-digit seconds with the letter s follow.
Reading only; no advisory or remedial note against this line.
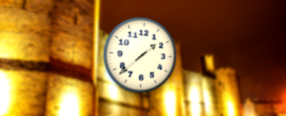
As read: 1h38
